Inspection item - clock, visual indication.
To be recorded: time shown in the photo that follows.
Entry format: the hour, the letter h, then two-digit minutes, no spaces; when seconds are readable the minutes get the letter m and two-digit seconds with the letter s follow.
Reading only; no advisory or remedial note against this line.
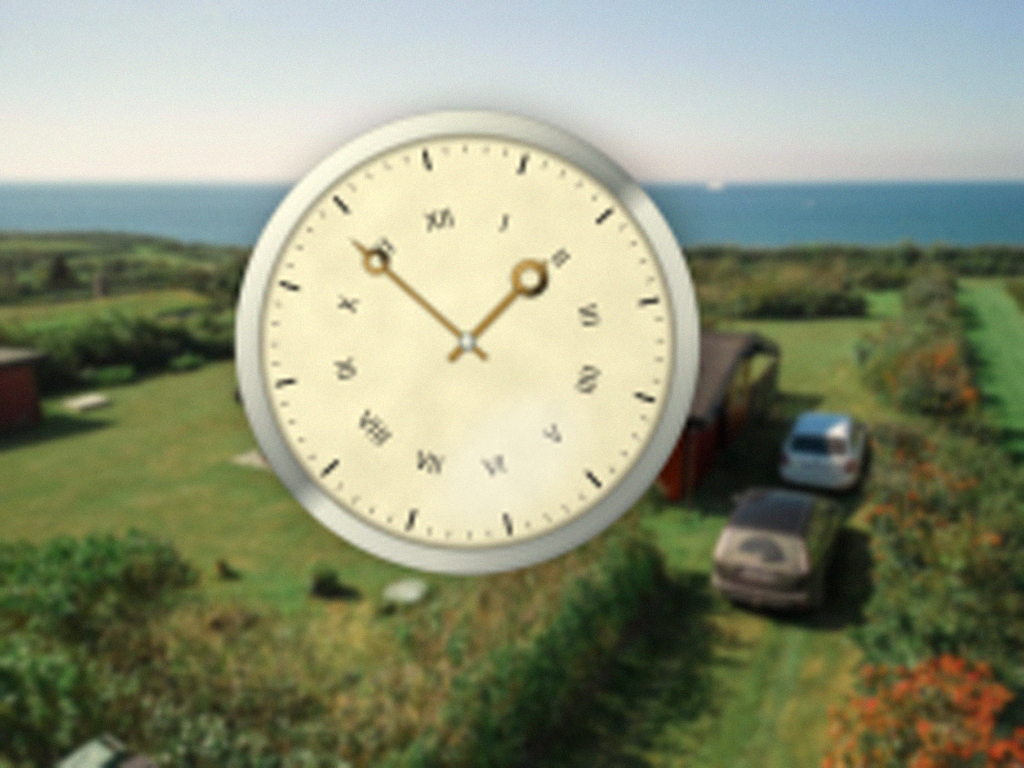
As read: 1h54
